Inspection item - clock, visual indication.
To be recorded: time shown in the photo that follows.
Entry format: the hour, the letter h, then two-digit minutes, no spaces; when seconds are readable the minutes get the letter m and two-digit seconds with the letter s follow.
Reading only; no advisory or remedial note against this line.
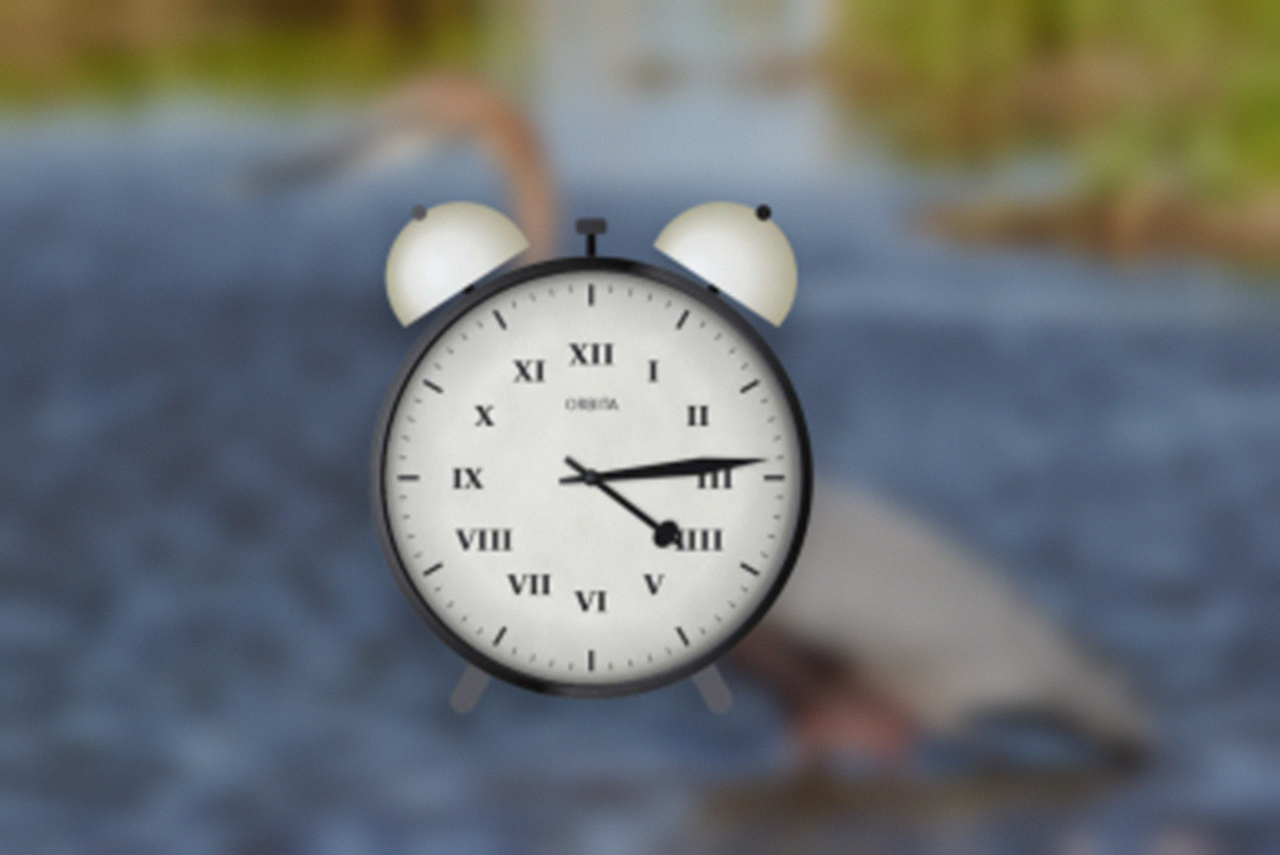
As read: 4h14
